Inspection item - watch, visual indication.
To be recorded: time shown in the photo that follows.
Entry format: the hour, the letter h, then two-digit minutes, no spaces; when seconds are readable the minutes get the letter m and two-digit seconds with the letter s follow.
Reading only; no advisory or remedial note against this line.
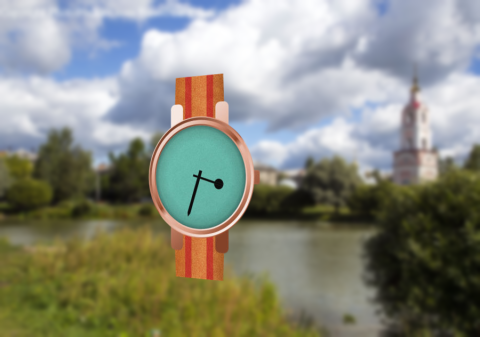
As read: 3h33
